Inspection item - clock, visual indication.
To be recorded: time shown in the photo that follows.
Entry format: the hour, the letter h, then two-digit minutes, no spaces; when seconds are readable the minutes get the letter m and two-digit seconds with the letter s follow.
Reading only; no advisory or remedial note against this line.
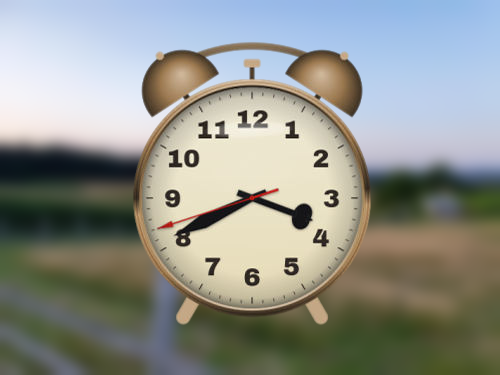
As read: 3h40m42s
